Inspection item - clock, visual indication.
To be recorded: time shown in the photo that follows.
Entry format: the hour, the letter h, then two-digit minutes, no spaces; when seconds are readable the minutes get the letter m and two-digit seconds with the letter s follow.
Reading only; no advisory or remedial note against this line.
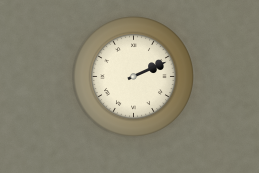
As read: 2h11
